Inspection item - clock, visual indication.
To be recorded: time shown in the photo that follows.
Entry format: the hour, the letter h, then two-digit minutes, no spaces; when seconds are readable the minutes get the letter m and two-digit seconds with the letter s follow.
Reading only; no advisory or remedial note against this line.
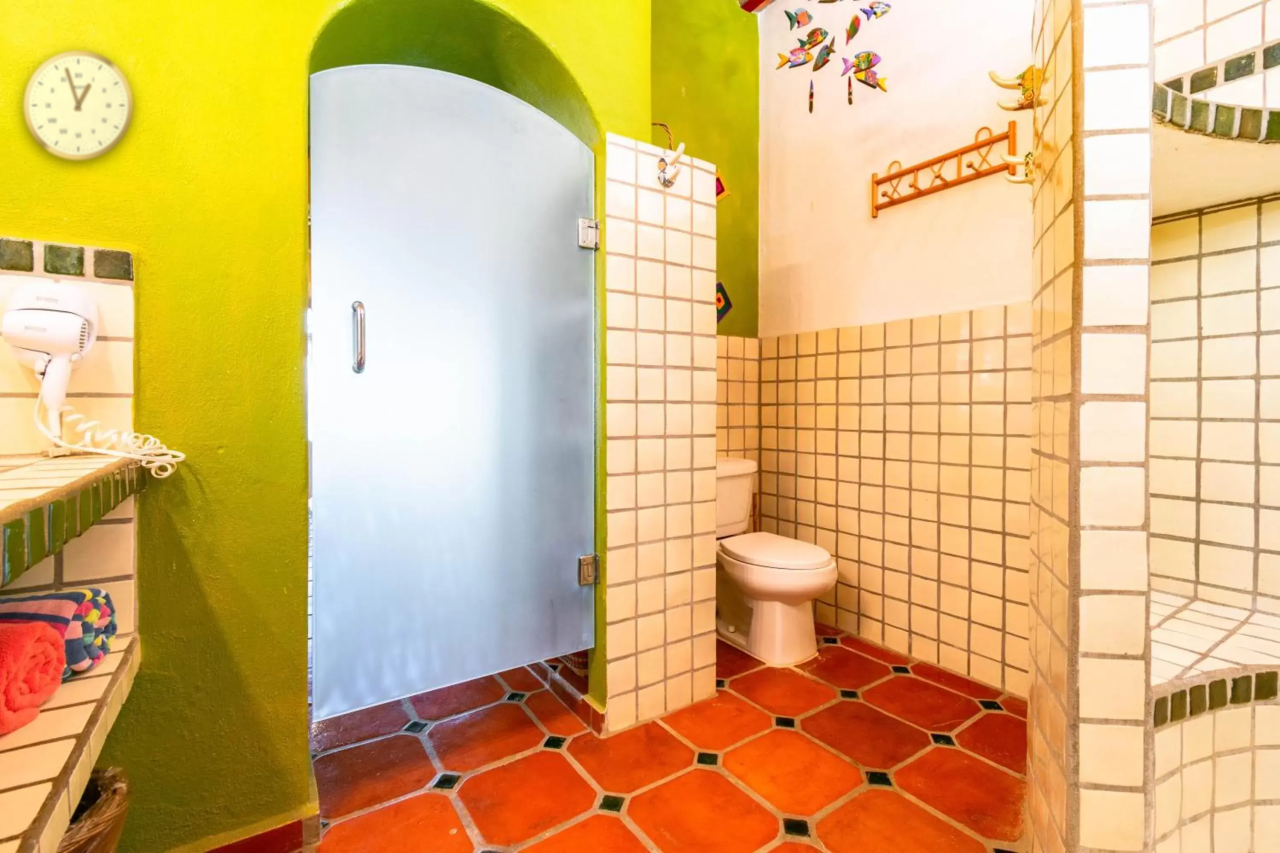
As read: 12h57
